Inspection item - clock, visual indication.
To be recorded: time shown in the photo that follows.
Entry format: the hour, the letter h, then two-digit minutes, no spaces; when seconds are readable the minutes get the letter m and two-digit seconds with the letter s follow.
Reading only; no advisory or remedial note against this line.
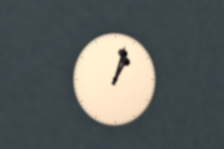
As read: 1h03
